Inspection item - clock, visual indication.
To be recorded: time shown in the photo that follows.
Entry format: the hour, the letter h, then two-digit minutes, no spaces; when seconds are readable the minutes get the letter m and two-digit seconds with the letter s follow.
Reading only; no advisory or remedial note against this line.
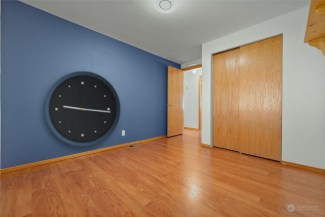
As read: 9h16
